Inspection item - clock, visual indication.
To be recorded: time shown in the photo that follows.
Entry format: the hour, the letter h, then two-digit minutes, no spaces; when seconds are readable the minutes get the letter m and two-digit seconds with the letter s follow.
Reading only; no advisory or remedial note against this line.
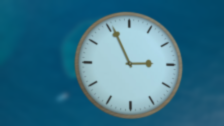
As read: 2h56
